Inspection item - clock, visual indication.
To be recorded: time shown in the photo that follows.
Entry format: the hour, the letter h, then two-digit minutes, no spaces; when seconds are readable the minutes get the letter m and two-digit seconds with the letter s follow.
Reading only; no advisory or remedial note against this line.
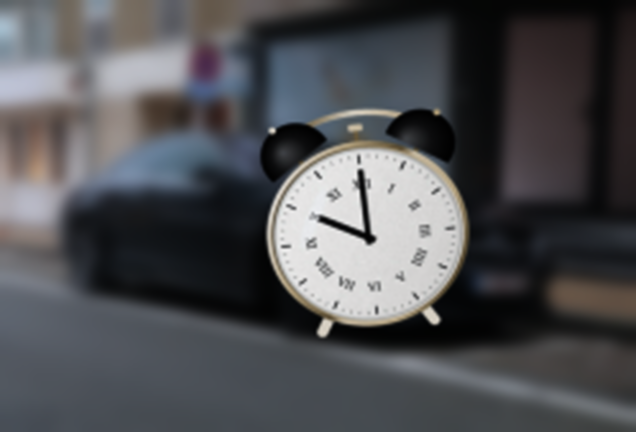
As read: 10h00
